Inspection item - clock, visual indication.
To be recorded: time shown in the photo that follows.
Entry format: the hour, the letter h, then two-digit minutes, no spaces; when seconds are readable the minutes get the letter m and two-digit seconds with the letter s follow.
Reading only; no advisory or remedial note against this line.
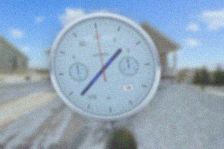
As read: 1h38
